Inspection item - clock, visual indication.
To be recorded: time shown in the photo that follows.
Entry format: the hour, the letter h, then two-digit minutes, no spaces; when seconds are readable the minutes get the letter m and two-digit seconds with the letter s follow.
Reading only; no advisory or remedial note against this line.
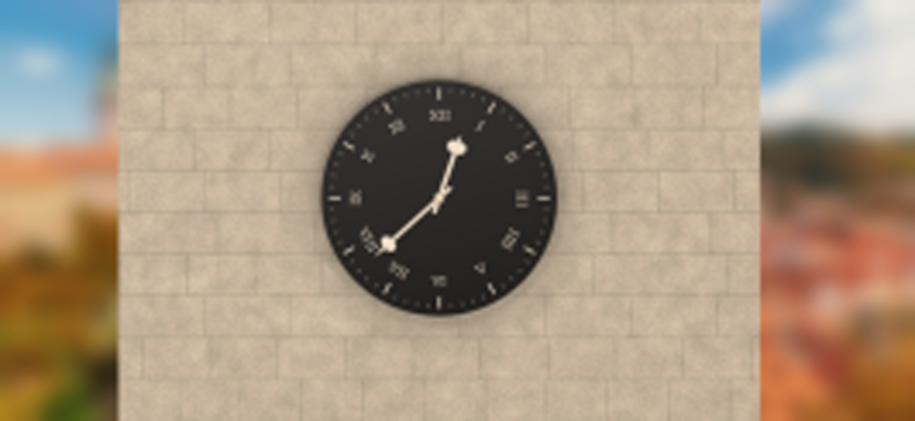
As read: 12h38
